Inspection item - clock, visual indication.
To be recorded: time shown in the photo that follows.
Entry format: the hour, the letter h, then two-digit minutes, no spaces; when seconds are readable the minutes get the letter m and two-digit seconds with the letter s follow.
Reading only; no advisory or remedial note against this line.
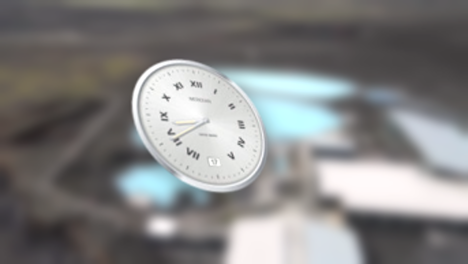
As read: 8h40
